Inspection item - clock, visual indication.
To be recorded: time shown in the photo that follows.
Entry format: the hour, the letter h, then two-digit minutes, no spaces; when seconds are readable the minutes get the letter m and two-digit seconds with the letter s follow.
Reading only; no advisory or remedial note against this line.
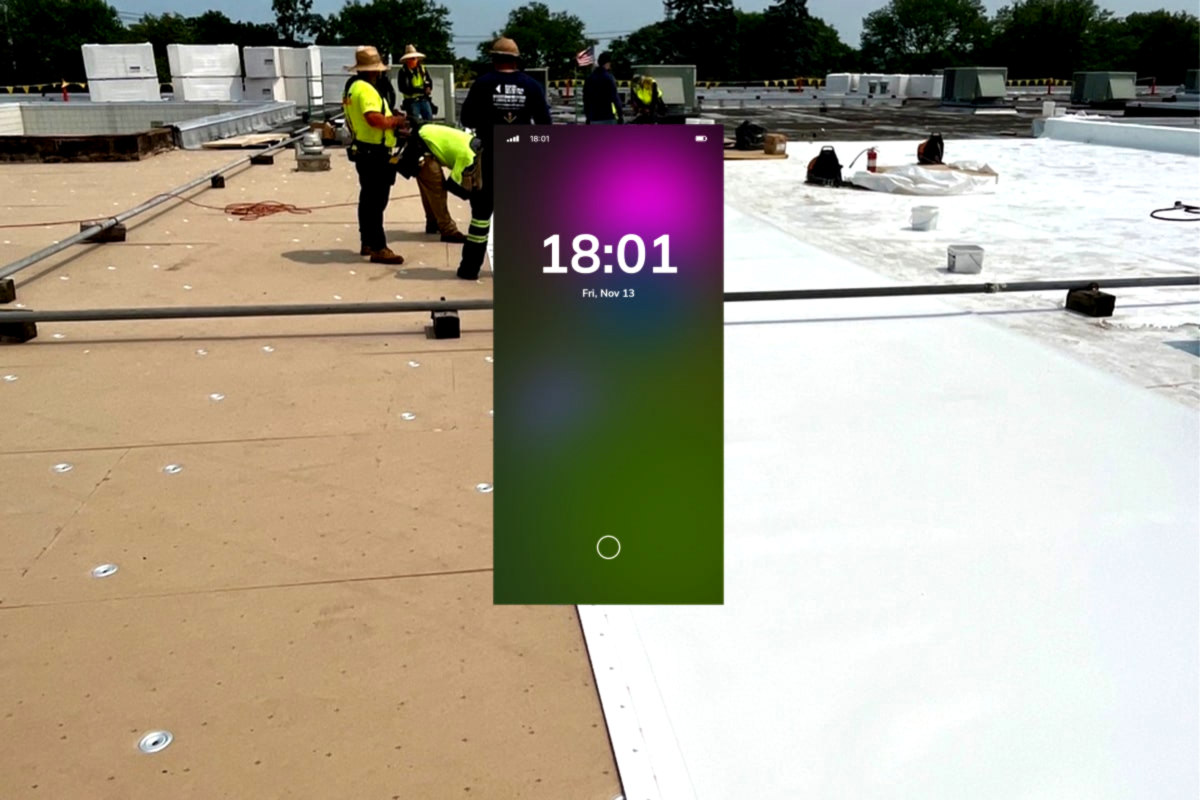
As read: 18h01
